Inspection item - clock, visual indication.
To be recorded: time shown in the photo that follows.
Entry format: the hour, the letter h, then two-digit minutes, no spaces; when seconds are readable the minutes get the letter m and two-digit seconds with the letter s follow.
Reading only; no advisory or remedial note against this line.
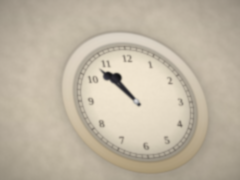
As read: 10h53
